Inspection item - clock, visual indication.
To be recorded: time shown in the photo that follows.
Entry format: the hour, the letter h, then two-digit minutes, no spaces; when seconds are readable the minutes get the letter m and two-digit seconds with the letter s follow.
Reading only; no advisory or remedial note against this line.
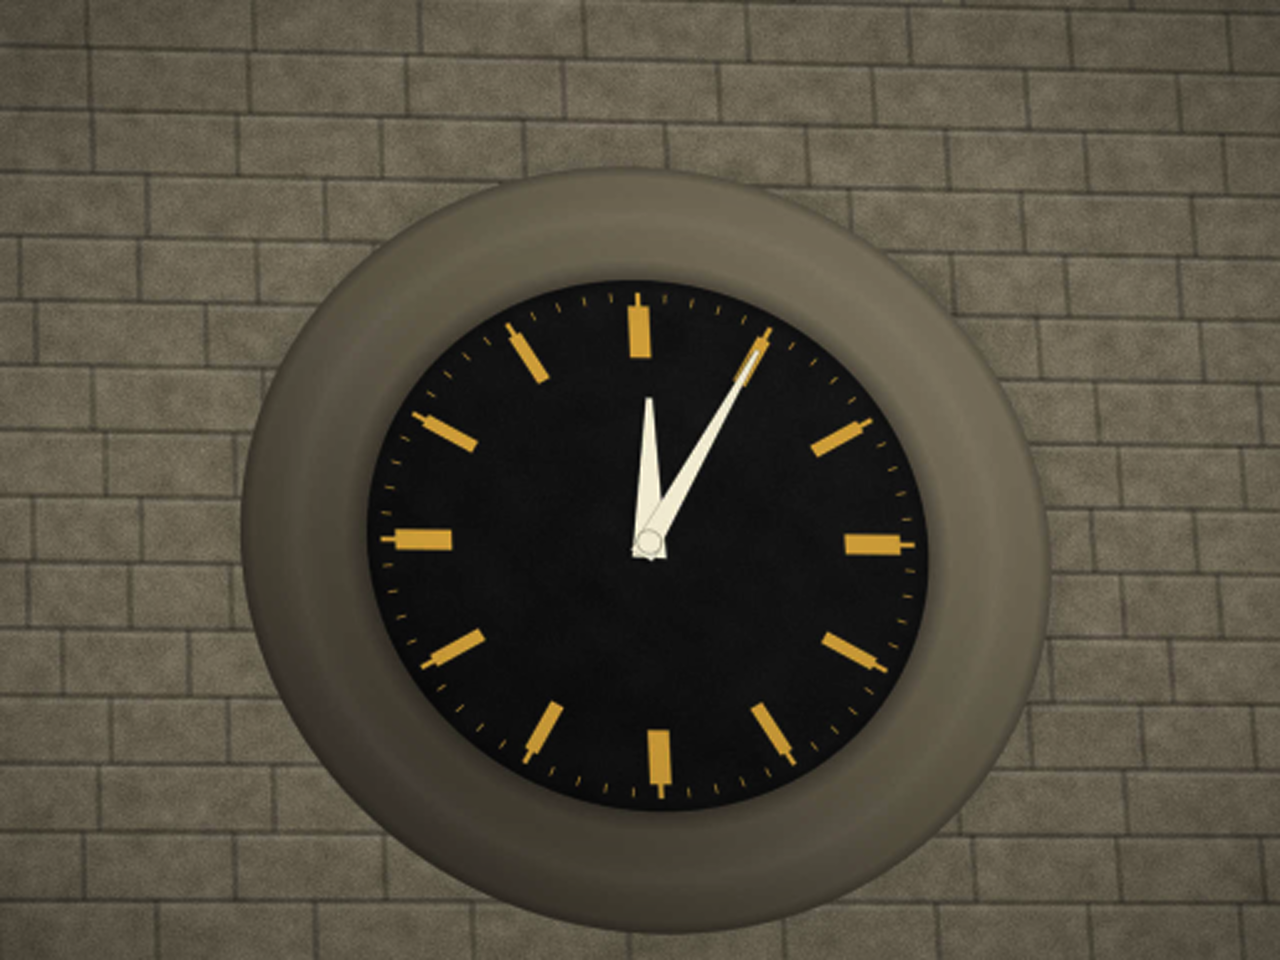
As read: 12h05
